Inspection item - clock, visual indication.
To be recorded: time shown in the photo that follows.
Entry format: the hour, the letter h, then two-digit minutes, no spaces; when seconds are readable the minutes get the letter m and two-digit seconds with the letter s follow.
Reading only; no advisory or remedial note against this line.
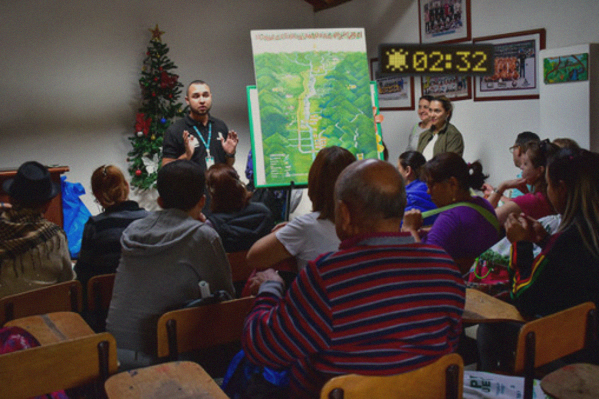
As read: 2h32
